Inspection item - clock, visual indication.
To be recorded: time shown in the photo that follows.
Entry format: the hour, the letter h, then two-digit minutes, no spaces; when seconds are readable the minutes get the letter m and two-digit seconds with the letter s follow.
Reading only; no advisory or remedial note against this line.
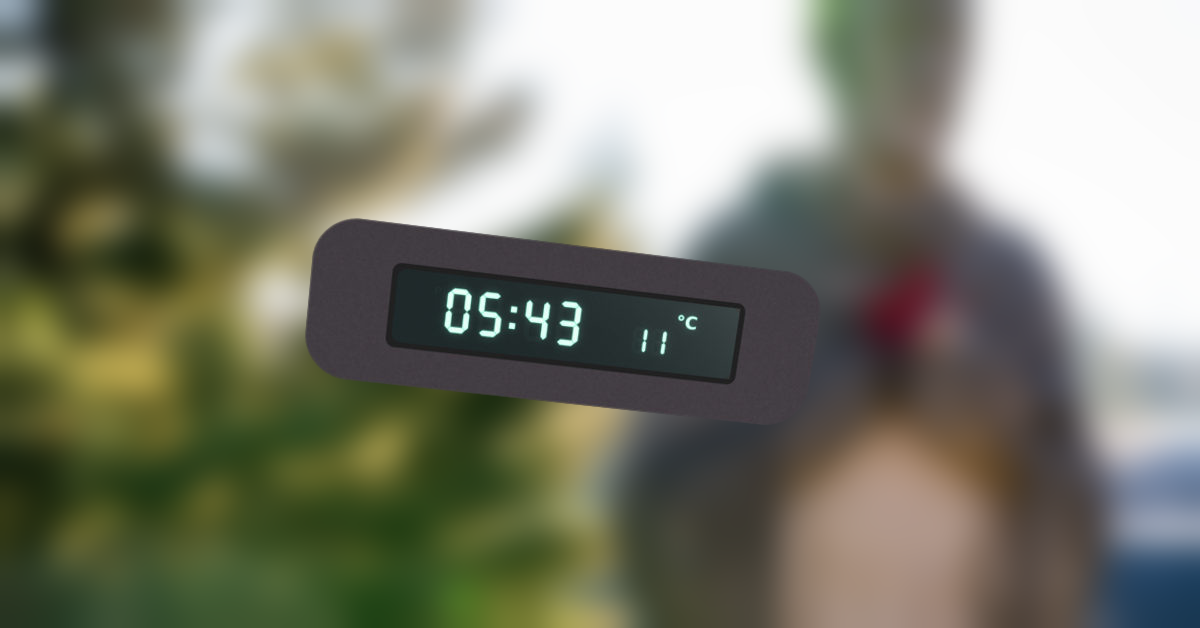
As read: 5h43
